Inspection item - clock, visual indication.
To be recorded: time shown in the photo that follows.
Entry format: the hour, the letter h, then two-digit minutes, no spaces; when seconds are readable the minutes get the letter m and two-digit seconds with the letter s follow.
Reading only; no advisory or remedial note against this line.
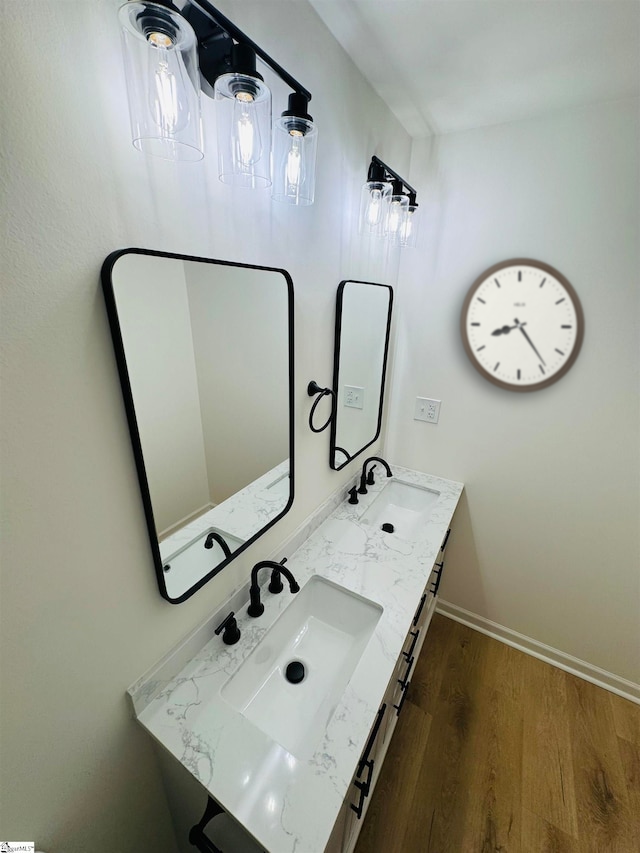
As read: 8h24
